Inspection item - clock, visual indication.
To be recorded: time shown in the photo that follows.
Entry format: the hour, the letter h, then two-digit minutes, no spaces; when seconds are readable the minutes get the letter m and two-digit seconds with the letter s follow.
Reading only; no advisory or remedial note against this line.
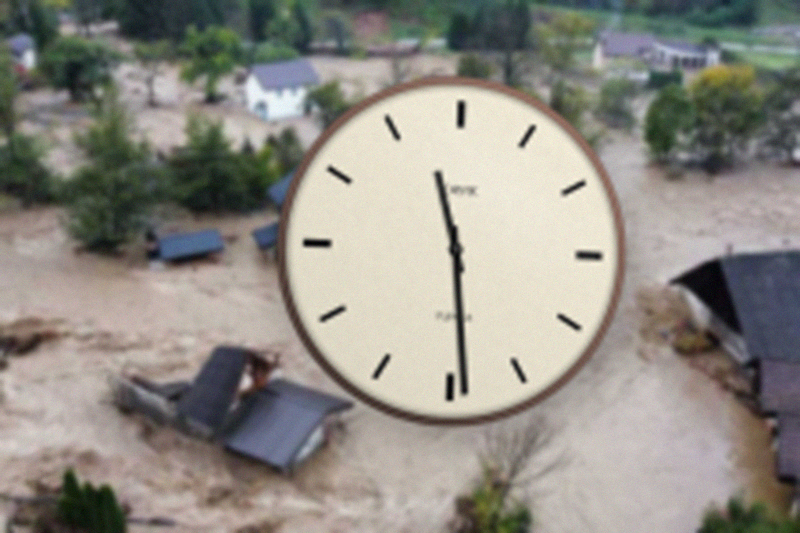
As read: 11h29
